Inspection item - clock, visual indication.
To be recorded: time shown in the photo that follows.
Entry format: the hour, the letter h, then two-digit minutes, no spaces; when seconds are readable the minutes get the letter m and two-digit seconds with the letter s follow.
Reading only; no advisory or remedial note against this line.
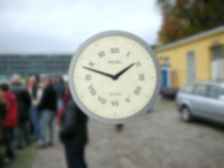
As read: 1h48
